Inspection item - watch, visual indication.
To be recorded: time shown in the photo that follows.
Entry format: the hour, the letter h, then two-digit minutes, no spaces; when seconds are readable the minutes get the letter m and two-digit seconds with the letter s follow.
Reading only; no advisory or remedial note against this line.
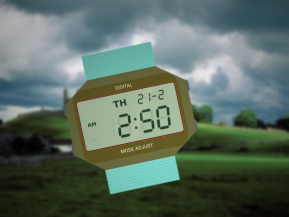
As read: 2h50
